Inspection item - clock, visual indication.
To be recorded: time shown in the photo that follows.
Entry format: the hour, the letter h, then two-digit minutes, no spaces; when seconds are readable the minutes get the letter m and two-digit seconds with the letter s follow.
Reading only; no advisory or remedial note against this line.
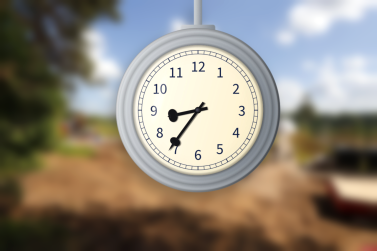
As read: 8h36
